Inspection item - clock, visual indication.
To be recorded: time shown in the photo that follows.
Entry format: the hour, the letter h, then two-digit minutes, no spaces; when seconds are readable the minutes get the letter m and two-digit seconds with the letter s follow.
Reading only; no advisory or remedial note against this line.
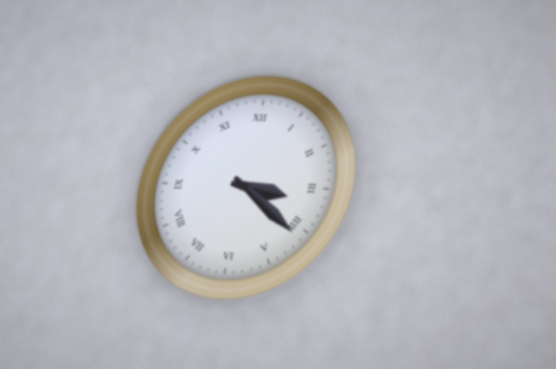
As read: 3h21
